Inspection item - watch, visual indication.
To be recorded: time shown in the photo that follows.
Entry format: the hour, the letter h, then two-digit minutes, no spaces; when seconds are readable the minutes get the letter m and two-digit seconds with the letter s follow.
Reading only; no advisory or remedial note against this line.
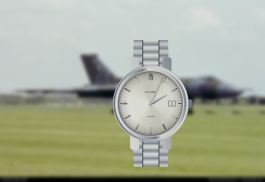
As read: 2h04
